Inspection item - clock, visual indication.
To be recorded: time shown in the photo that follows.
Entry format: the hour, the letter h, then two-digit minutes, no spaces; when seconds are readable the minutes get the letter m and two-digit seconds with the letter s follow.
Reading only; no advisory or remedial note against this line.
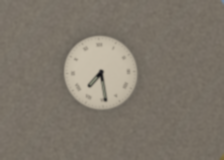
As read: 7h29
